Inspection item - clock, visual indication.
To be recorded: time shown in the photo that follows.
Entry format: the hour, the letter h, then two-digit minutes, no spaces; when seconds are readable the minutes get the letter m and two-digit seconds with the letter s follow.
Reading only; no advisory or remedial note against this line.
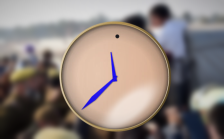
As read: 11h37
